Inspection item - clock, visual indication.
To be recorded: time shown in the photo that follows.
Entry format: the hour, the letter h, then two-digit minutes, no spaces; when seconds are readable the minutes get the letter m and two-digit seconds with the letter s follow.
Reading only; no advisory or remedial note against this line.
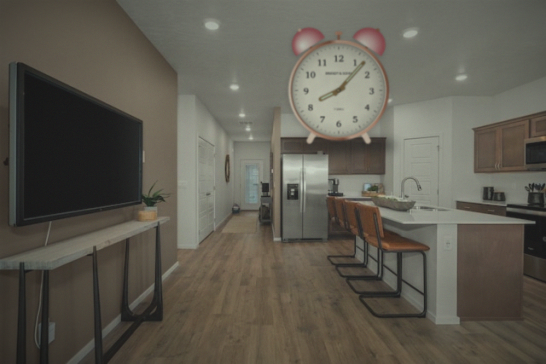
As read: 8h07
